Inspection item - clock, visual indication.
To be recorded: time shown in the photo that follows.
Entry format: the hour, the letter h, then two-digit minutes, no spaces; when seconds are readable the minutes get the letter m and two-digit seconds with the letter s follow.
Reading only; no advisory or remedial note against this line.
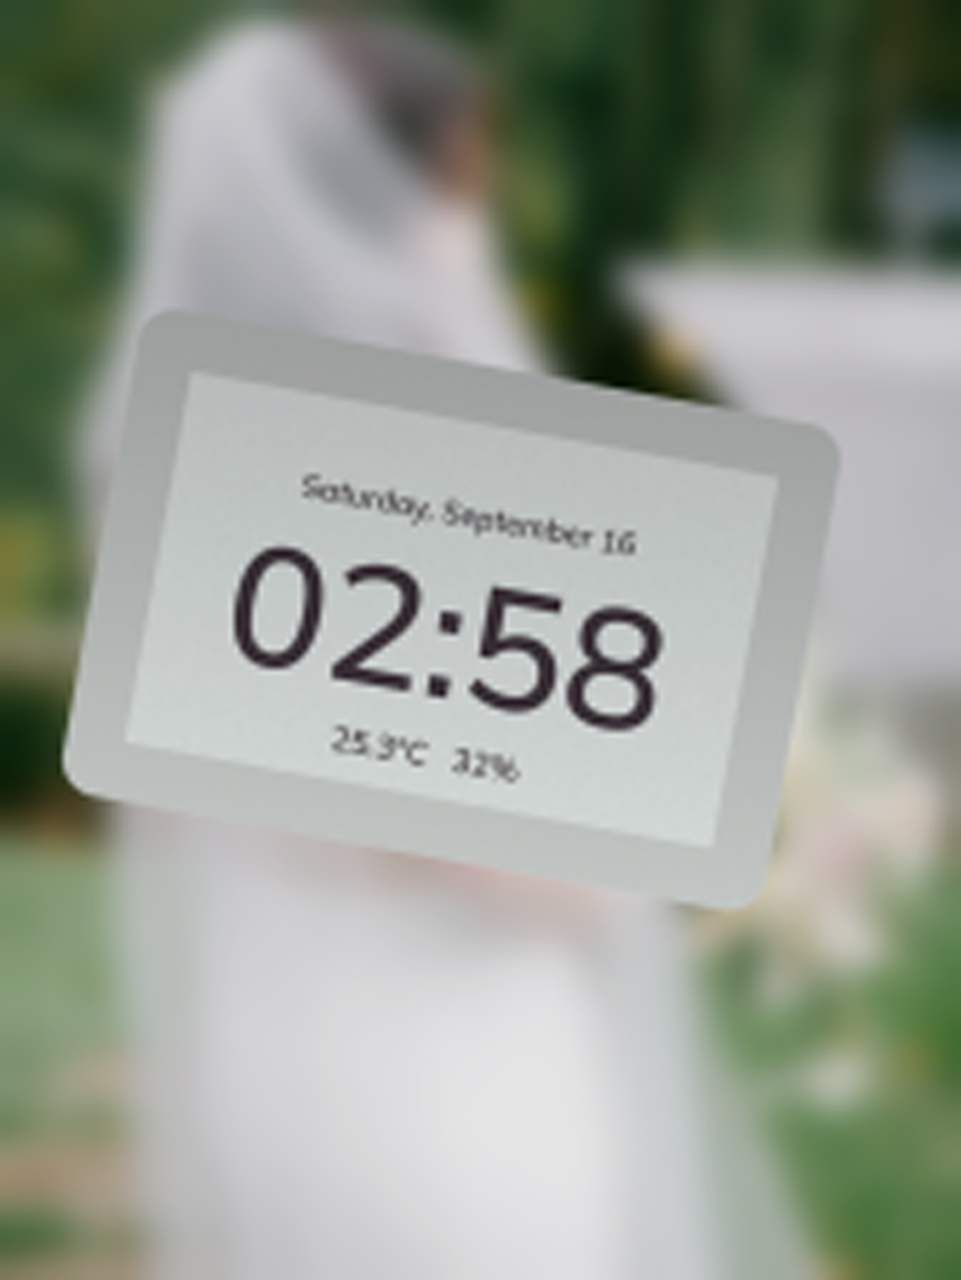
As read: 2h58
